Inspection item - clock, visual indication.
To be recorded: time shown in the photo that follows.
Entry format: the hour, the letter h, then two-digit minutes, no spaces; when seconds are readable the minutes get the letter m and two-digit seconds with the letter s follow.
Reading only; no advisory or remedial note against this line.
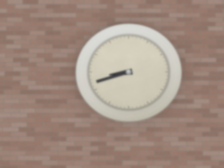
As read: 8h42
